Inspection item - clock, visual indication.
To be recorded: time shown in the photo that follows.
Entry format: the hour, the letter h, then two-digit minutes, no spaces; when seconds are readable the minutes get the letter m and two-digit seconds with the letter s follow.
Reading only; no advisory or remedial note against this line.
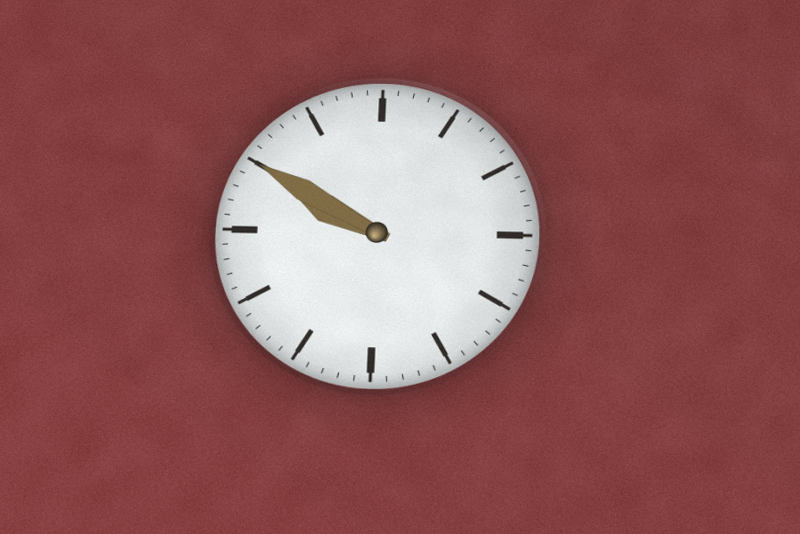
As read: 9h50
